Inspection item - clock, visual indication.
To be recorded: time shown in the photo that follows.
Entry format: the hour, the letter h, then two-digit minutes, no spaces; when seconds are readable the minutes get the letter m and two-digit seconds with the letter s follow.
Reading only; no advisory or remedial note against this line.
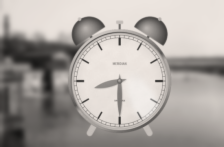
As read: 8h30
